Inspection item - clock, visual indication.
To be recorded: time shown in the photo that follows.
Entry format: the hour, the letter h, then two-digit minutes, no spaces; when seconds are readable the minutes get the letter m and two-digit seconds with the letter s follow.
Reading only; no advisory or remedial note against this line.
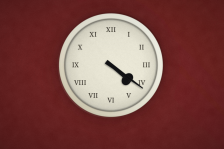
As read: 4h21
